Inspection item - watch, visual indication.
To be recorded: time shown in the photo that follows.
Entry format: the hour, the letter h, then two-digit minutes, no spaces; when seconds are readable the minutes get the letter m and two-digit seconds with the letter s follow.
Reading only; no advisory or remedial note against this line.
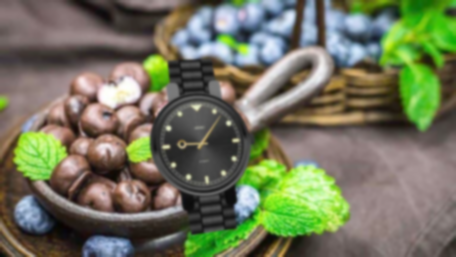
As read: 9h07
